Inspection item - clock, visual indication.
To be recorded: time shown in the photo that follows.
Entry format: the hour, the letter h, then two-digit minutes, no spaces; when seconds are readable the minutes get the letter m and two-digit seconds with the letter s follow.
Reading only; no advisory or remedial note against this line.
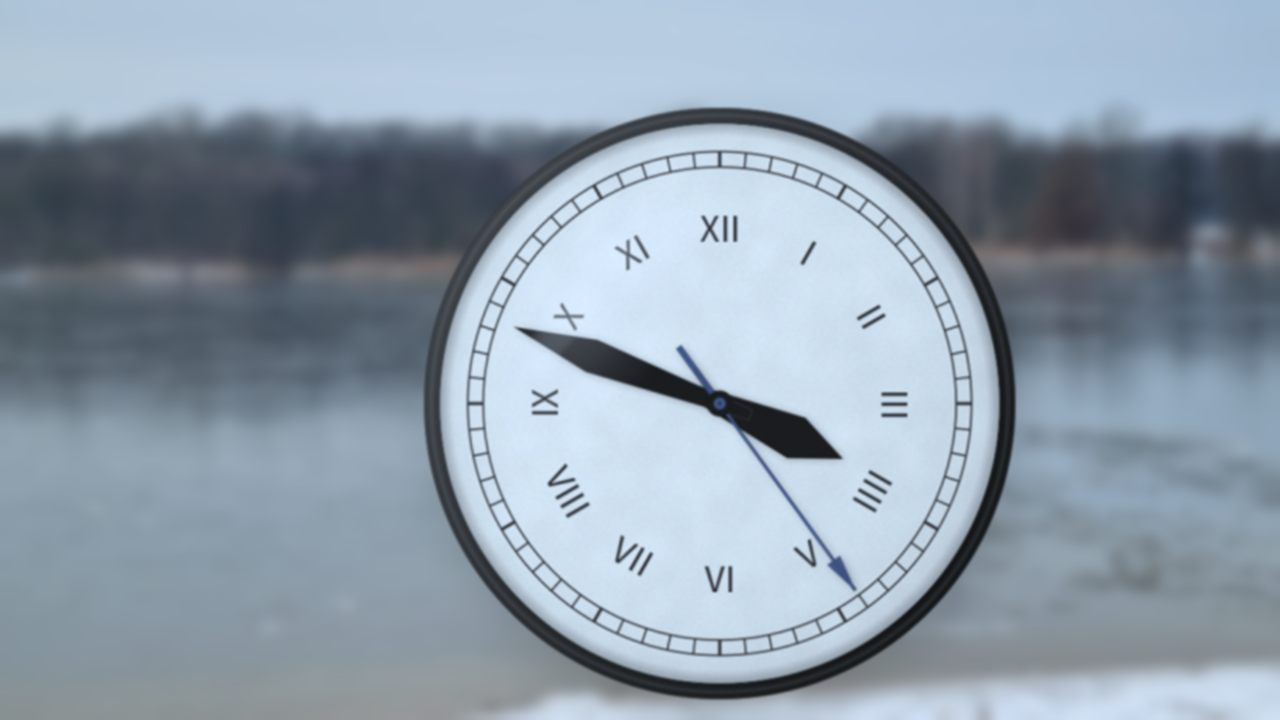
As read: 3h48m24s
